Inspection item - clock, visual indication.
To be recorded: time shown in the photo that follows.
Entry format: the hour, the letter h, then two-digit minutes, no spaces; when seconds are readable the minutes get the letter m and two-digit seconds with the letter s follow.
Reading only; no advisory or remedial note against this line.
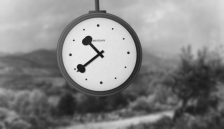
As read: 10h39
